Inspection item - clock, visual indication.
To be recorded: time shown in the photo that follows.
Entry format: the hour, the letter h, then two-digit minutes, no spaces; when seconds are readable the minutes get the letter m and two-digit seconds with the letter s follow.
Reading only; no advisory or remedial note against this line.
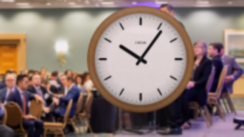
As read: 10h06
